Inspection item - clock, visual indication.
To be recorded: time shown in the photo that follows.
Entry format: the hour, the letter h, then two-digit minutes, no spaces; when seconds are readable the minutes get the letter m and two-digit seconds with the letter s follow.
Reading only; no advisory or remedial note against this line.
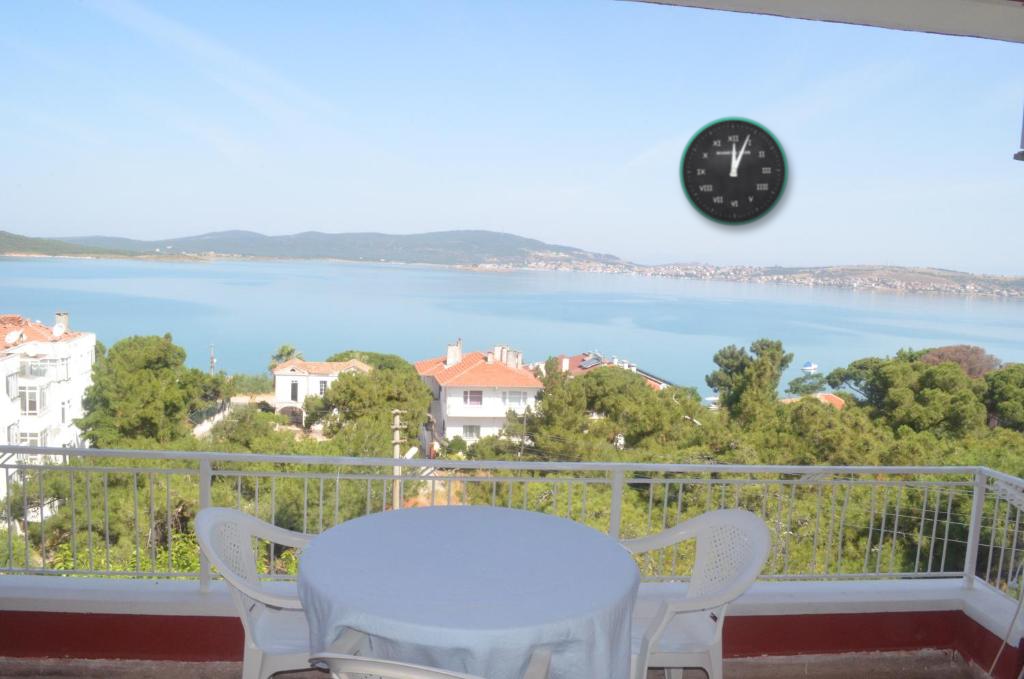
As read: 12h04
